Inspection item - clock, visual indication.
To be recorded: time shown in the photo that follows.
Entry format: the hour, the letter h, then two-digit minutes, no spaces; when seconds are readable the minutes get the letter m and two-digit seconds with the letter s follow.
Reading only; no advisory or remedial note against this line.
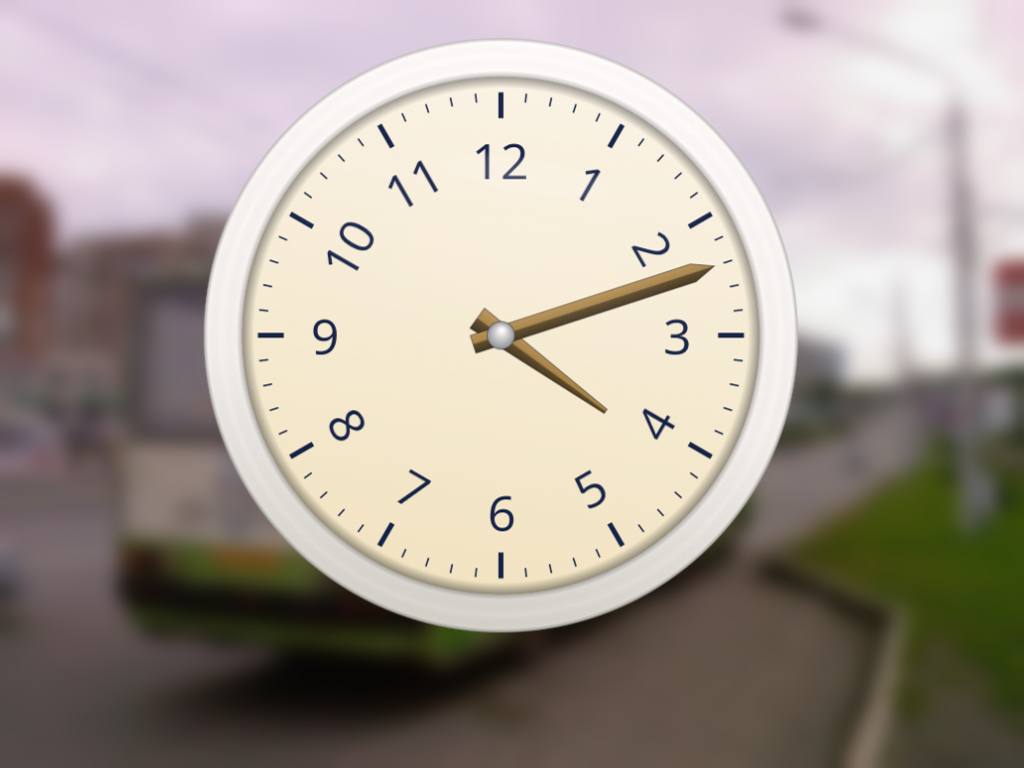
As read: 4h12
